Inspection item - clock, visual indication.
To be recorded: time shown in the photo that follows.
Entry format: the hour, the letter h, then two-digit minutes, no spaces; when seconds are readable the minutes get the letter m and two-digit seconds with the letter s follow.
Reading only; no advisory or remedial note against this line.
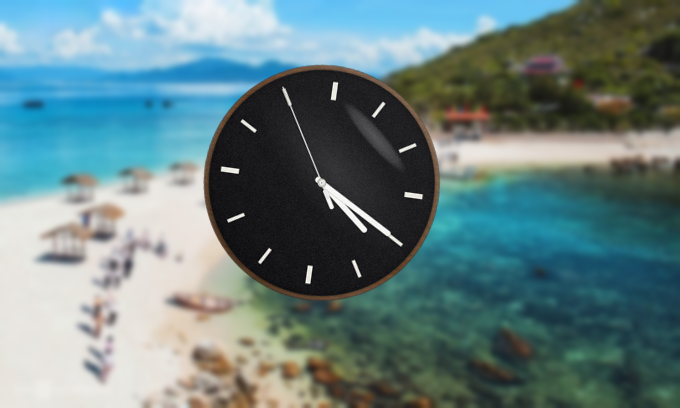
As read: 4h19m55s
